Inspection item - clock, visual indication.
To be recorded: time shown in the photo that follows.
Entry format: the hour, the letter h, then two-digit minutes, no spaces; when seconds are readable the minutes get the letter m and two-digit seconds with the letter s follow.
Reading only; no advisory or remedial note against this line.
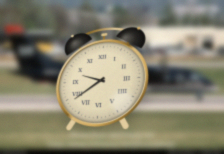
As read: 9h39
